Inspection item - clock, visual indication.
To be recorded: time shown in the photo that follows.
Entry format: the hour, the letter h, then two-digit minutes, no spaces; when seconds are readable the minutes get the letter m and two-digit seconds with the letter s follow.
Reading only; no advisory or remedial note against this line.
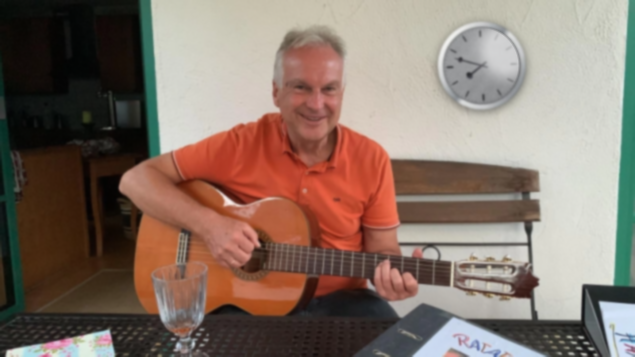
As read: 7h48
